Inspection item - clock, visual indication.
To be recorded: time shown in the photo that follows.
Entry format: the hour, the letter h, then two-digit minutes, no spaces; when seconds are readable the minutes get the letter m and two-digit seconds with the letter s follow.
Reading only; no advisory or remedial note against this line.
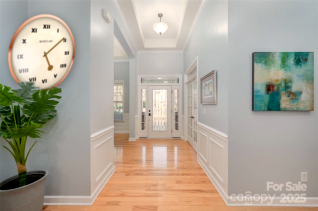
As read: 5h09
